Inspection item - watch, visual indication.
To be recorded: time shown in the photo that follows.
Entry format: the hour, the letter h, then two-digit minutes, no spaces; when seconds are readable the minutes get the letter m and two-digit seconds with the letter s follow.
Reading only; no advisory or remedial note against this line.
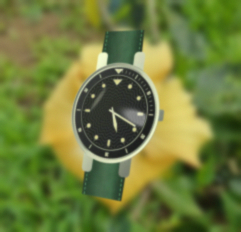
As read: 5h19
